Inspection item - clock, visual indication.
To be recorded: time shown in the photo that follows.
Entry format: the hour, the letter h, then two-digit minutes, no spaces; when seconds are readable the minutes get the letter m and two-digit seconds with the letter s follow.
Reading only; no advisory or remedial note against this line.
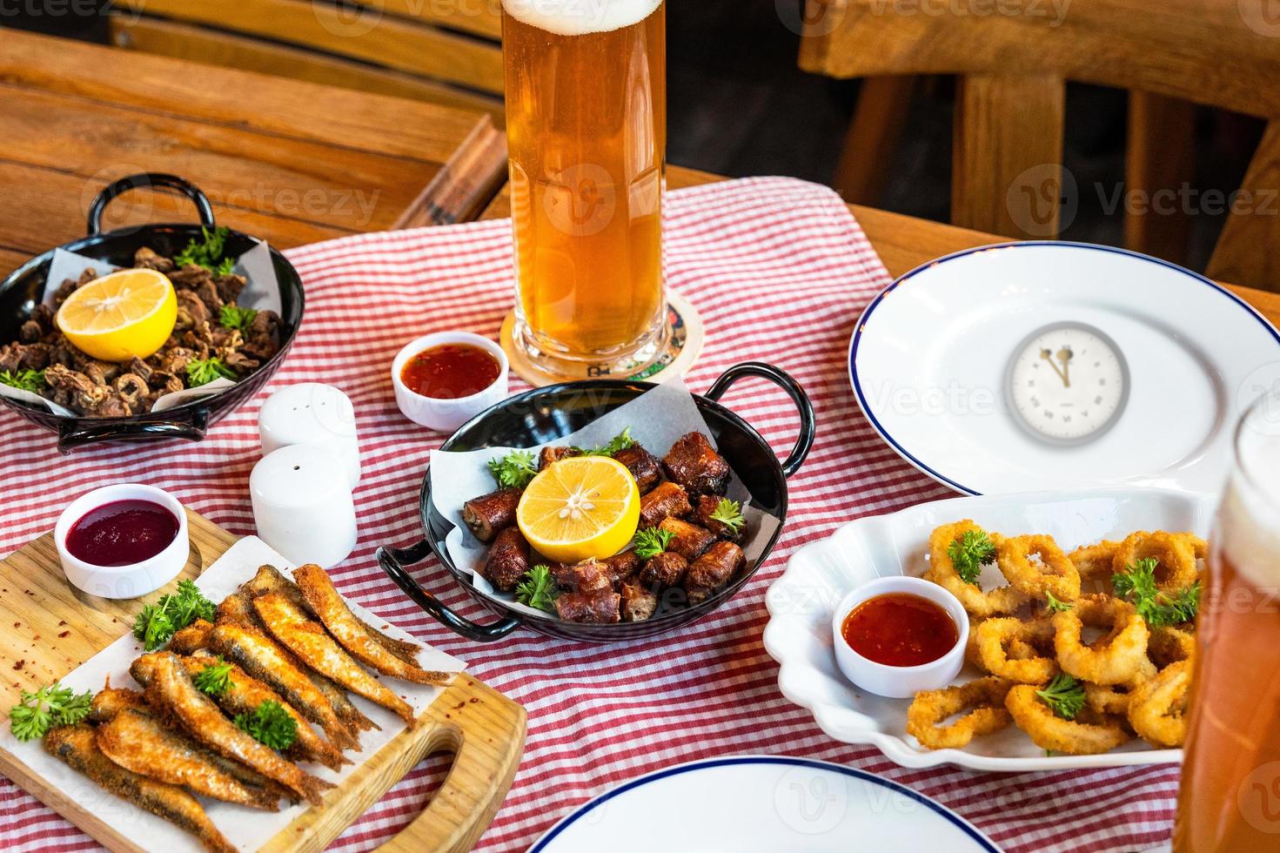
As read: 11h54
